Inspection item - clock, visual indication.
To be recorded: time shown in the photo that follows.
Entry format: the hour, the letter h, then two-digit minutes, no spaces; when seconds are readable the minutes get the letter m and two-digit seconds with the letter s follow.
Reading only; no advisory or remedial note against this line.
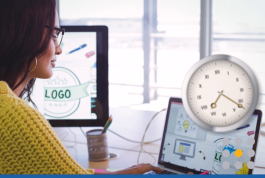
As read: 7h22
